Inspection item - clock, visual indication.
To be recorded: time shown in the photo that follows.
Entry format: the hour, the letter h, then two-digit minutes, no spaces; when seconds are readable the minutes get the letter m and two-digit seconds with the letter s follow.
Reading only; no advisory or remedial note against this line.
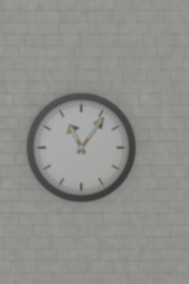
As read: 11h06
